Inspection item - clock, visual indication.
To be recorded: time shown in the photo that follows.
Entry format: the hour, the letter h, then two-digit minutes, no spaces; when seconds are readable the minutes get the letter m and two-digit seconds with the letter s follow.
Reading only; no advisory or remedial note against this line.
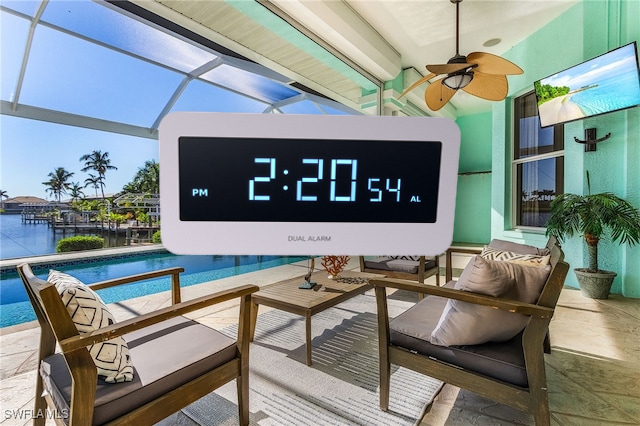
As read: 2h20m54s
